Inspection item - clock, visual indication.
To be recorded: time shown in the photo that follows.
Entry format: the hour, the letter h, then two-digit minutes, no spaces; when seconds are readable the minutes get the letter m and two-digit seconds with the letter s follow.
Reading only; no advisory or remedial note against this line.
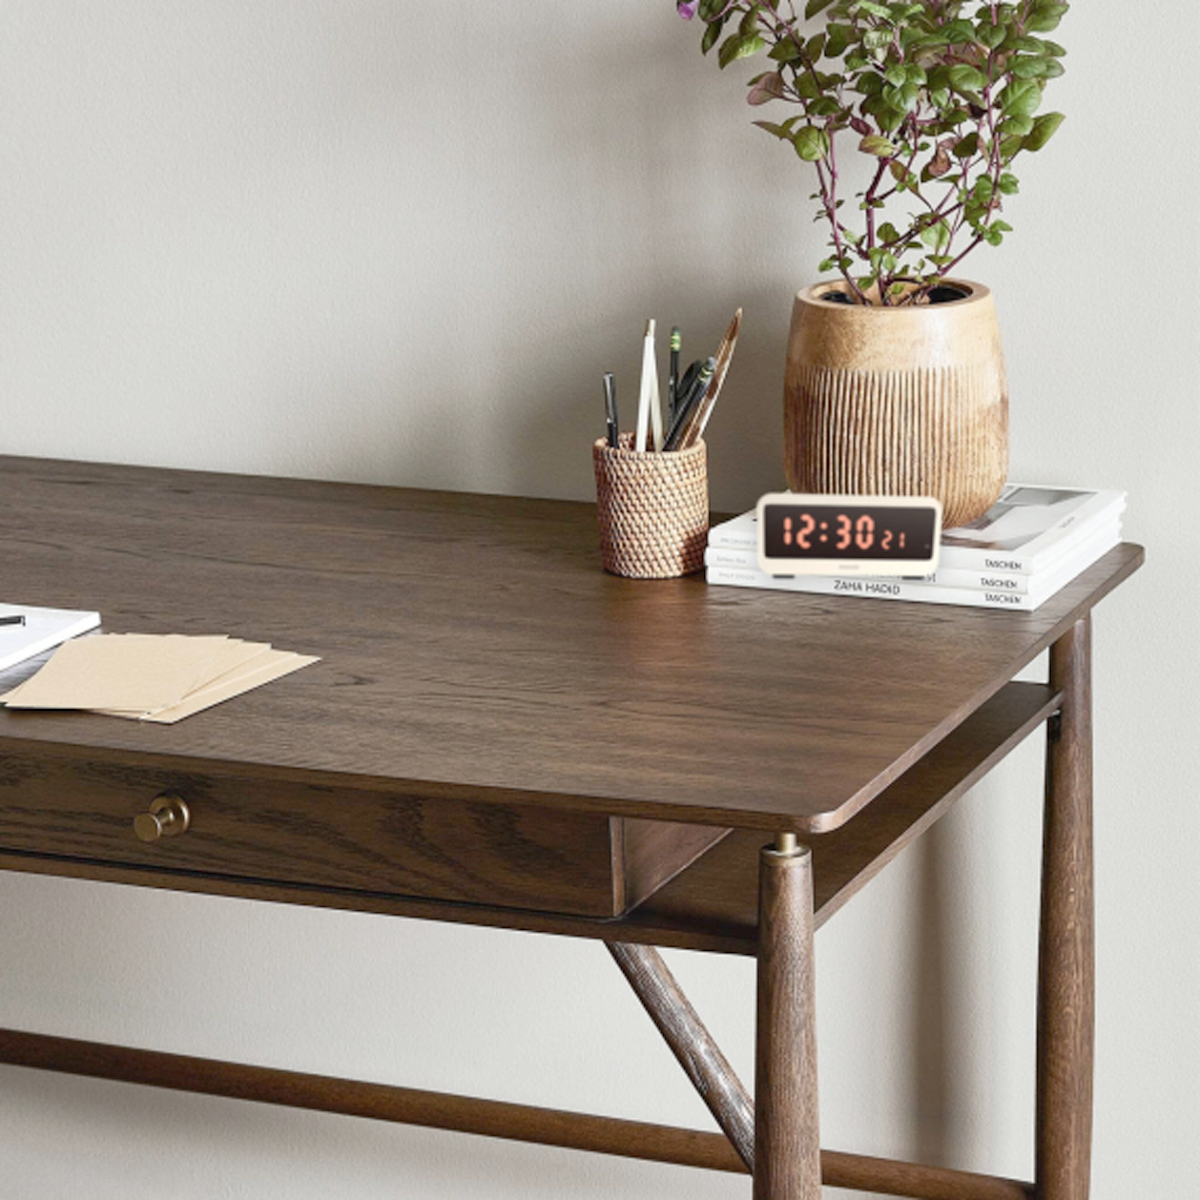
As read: 12h30m21s
